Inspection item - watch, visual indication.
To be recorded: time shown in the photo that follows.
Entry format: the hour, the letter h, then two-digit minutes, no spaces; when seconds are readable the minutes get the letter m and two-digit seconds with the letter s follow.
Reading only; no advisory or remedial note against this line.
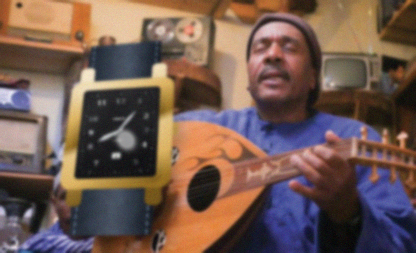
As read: 8h06
